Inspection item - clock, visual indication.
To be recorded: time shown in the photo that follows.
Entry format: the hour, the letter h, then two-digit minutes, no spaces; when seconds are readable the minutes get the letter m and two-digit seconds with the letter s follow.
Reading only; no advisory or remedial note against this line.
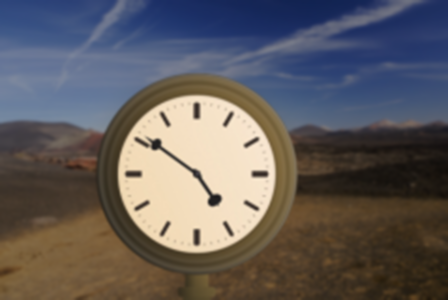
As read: 4h51
